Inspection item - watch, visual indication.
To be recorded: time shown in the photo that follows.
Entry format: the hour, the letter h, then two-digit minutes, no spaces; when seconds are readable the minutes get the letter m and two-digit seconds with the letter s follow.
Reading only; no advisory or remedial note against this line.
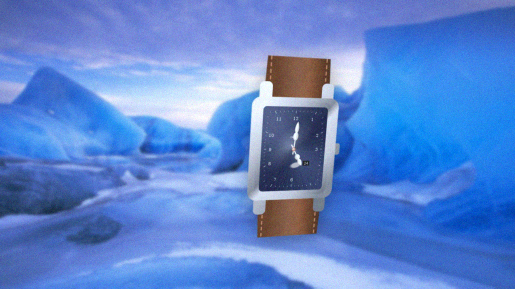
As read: 5h01
